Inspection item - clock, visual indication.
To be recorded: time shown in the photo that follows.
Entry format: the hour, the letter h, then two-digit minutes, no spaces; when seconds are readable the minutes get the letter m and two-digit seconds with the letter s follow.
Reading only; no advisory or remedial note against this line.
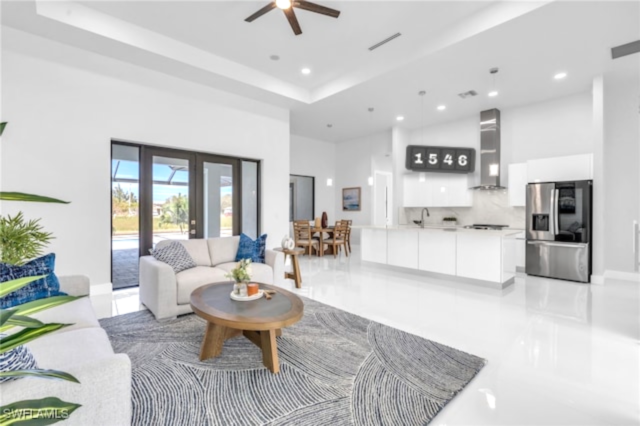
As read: 15h46
